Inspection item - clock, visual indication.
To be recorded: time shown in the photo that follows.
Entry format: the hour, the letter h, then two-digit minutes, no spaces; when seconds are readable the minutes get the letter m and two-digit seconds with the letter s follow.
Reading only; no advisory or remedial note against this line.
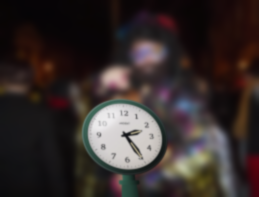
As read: 2h25
